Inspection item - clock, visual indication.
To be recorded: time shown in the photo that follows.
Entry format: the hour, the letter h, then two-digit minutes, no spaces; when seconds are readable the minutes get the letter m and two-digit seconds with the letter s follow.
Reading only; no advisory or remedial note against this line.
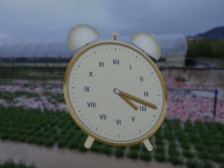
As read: 4h18
